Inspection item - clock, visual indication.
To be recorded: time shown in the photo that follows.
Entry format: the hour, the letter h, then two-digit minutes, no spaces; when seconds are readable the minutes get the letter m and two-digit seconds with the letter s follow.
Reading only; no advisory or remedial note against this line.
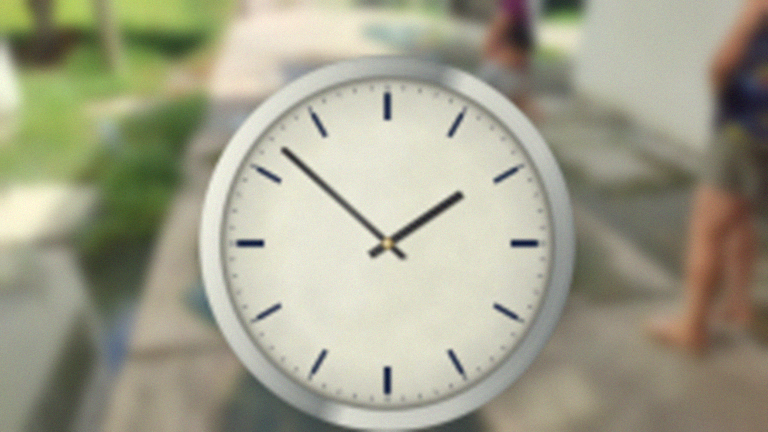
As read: 1h52
